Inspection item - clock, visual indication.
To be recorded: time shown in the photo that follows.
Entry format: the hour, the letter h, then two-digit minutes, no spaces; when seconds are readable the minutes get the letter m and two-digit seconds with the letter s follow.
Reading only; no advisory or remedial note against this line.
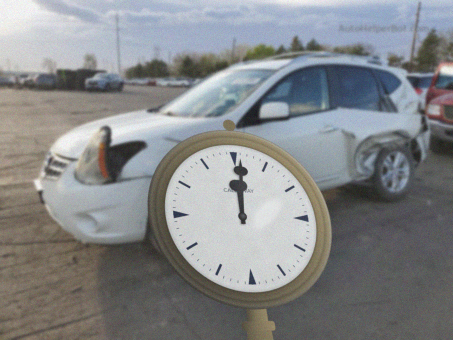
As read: 12h01
